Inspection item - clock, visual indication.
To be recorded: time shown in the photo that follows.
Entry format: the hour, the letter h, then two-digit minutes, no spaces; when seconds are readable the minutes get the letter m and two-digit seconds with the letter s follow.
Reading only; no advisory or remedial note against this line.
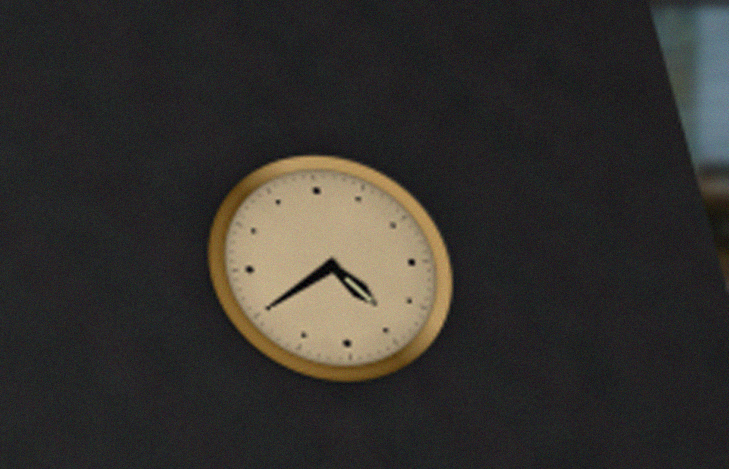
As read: 4h40
